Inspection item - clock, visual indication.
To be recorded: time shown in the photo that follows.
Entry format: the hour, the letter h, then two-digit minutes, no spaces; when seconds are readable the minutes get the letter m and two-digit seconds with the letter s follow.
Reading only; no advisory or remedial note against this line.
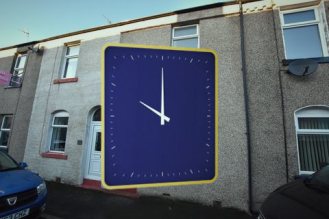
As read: 10h00
